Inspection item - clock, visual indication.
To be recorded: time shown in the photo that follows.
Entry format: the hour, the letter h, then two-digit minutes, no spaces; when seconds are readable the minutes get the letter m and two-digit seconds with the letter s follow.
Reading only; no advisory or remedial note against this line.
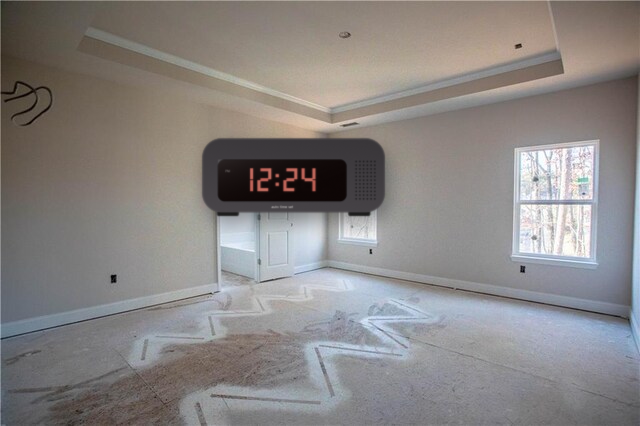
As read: 12h24
